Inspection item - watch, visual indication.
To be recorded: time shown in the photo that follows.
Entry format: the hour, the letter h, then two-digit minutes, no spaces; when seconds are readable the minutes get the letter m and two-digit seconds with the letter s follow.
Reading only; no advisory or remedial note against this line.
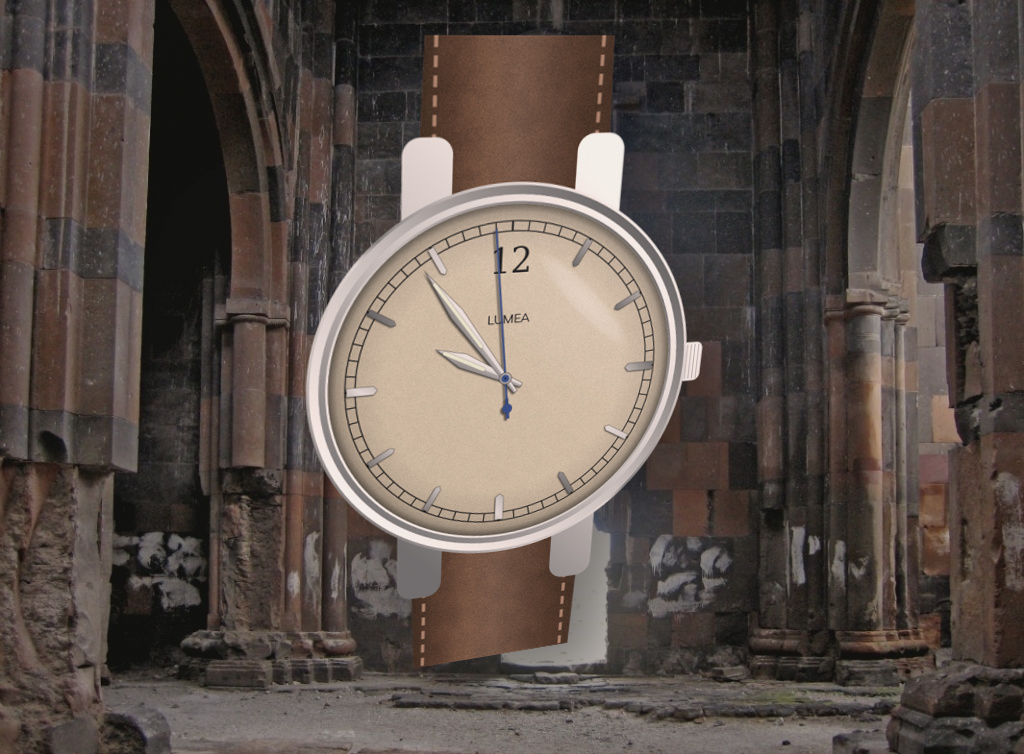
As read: 9h53m59s
